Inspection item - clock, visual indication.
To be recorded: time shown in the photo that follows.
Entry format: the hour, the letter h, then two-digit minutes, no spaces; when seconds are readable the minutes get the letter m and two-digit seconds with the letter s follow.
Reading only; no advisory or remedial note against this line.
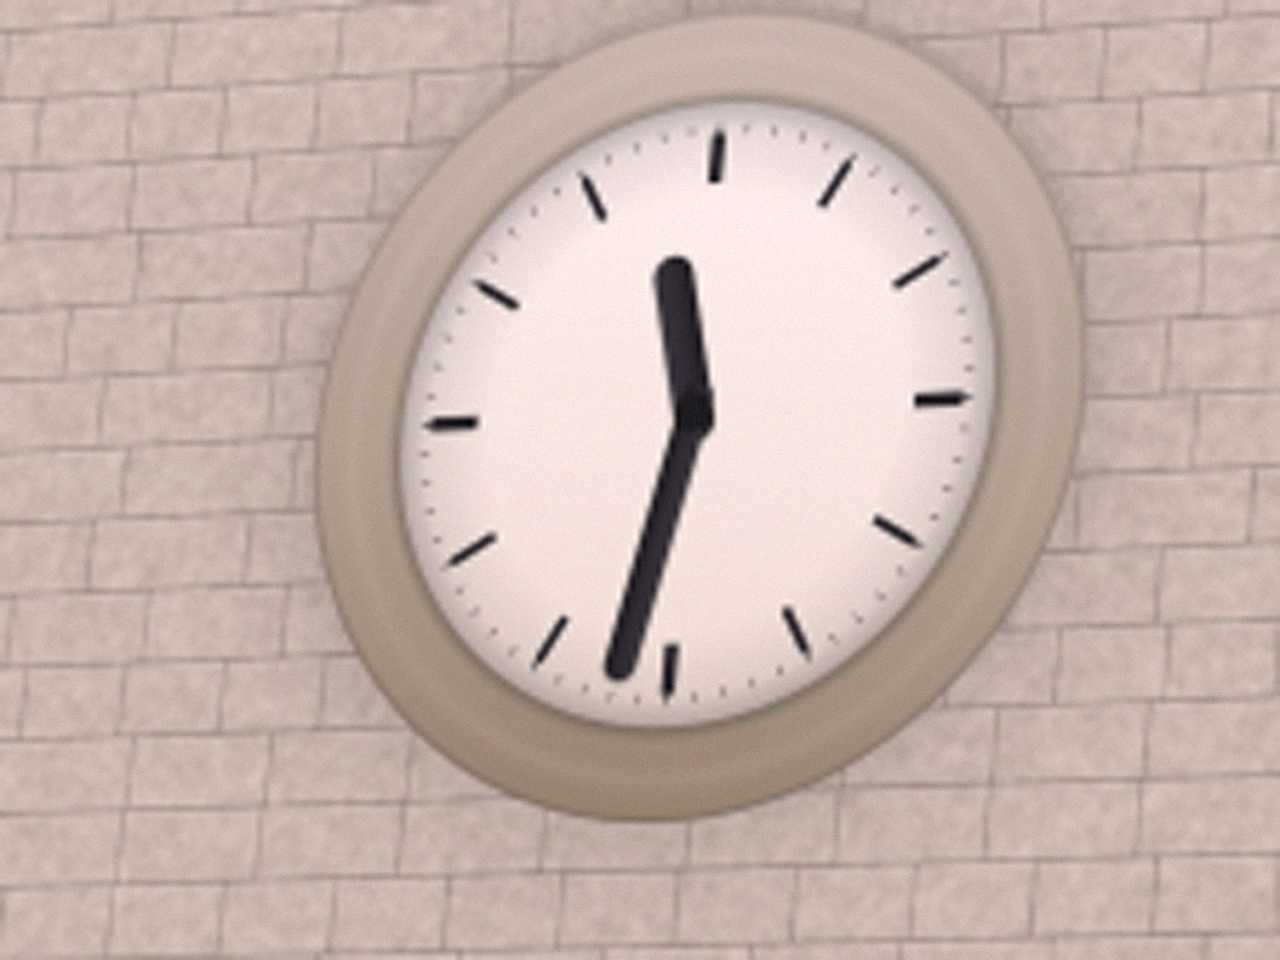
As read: 11h32
